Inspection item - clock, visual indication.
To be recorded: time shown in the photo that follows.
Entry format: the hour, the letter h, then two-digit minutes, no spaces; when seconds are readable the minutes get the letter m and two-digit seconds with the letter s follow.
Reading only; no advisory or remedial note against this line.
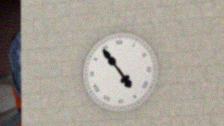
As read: 4h54
